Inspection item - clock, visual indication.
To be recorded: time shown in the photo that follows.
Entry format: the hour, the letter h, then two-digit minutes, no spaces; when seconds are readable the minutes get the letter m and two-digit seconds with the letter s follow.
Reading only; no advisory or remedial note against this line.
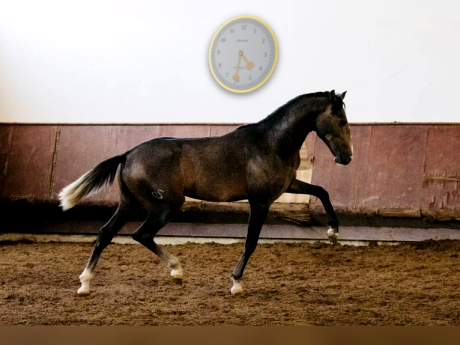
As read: 4h31
